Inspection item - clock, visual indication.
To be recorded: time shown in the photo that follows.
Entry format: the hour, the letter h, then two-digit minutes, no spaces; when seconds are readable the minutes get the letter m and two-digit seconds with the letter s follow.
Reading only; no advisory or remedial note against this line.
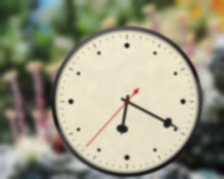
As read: 6h19m37s
